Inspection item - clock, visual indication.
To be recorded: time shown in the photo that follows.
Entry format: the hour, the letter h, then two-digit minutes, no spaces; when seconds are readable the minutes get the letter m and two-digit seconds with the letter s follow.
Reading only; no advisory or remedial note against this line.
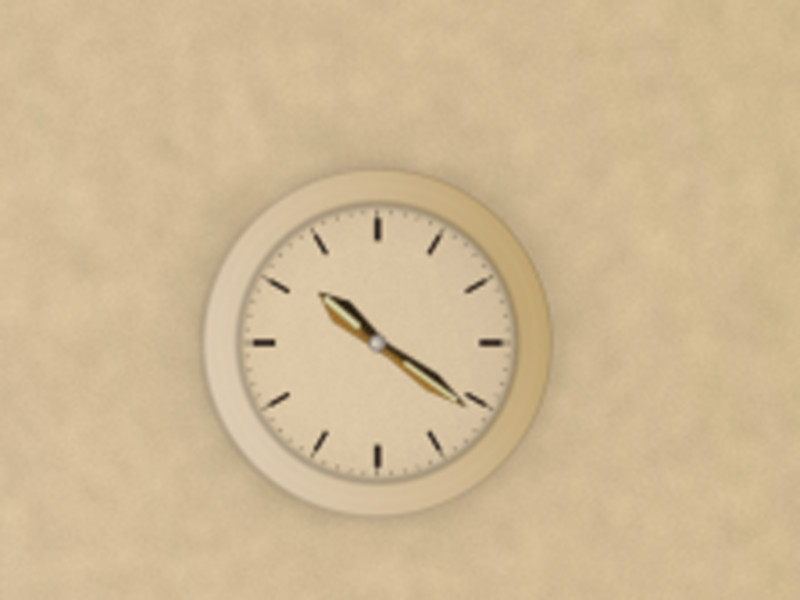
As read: 10h21
